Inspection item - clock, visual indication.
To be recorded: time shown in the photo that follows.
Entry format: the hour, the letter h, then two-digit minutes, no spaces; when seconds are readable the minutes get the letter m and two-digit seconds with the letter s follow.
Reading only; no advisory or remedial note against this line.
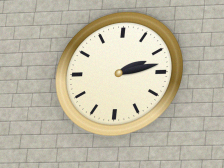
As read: 2h13
